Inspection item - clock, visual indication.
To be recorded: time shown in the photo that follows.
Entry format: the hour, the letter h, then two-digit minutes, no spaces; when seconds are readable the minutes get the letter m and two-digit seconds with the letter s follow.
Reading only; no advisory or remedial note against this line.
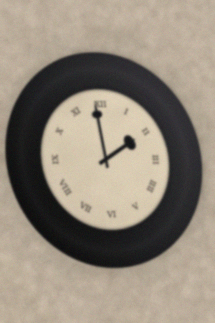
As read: 1h59
